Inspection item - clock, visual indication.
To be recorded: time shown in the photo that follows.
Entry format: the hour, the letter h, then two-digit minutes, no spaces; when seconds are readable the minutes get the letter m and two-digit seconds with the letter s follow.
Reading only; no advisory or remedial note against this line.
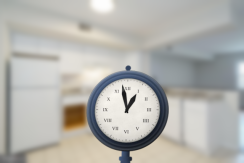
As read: 12h58
